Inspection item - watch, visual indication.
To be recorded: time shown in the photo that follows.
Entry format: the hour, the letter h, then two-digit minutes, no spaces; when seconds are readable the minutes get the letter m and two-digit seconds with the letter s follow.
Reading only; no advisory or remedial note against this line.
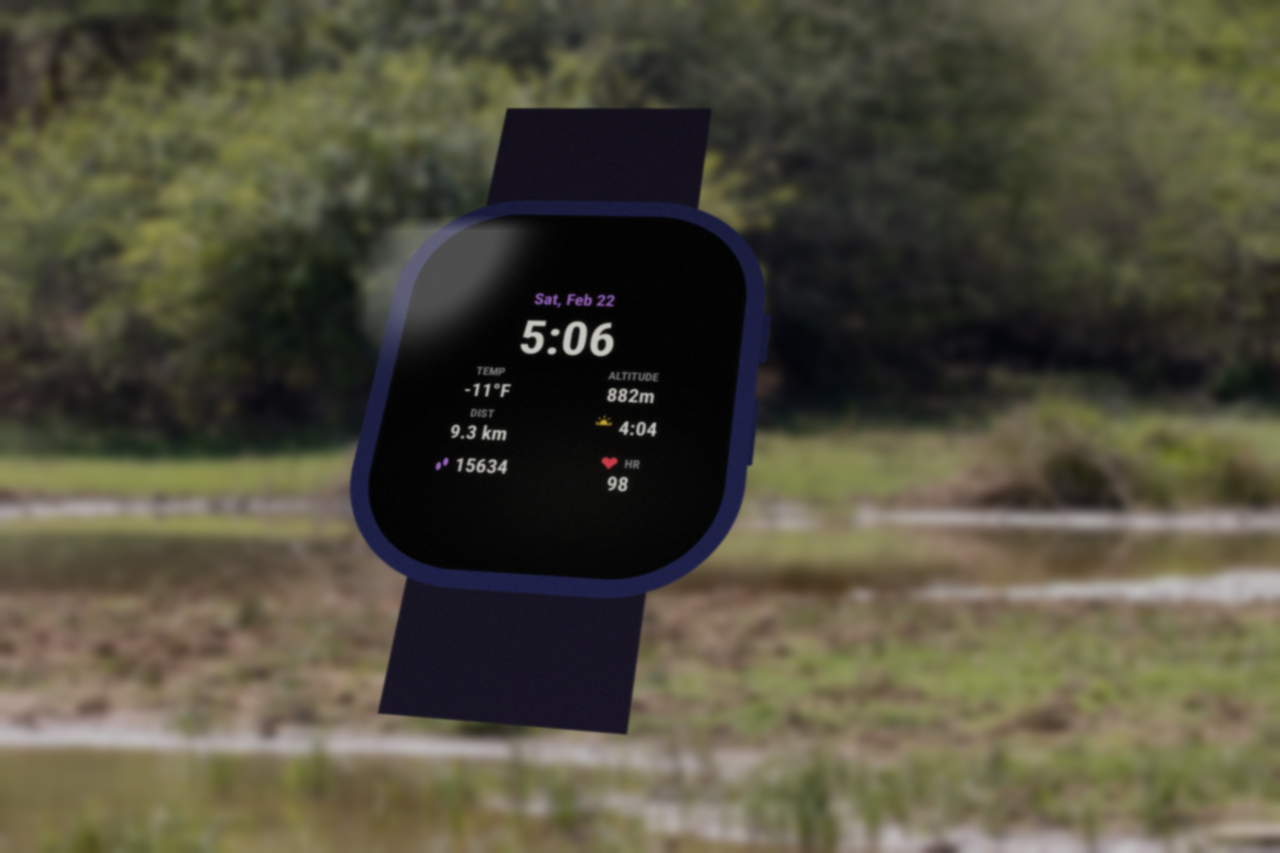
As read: 5h06
